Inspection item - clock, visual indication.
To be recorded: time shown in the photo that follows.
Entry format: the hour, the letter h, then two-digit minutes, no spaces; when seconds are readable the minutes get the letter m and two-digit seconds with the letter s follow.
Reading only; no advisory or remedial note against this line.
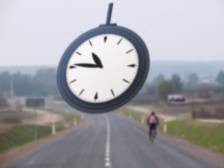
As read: 10h46
